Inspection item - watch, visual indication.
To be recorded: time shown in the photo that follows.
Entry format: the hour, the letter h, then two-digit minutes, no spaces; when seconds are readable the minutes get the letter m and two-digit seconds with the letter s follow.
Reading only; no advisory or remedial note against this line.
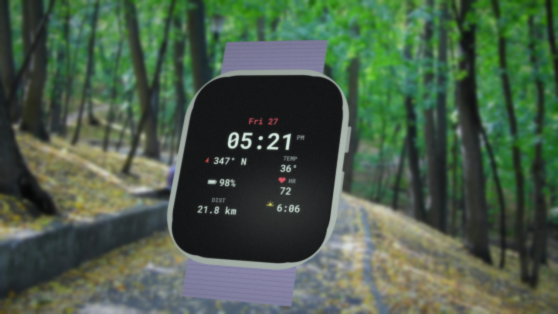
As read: 5h21
